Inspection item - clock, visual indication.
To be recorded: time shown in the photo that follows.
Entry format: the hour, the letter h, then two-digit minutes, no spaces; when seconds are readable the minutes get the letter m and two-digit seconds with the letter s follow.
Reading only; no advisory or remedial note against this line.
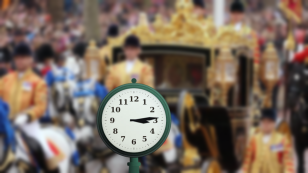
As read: 3h14
